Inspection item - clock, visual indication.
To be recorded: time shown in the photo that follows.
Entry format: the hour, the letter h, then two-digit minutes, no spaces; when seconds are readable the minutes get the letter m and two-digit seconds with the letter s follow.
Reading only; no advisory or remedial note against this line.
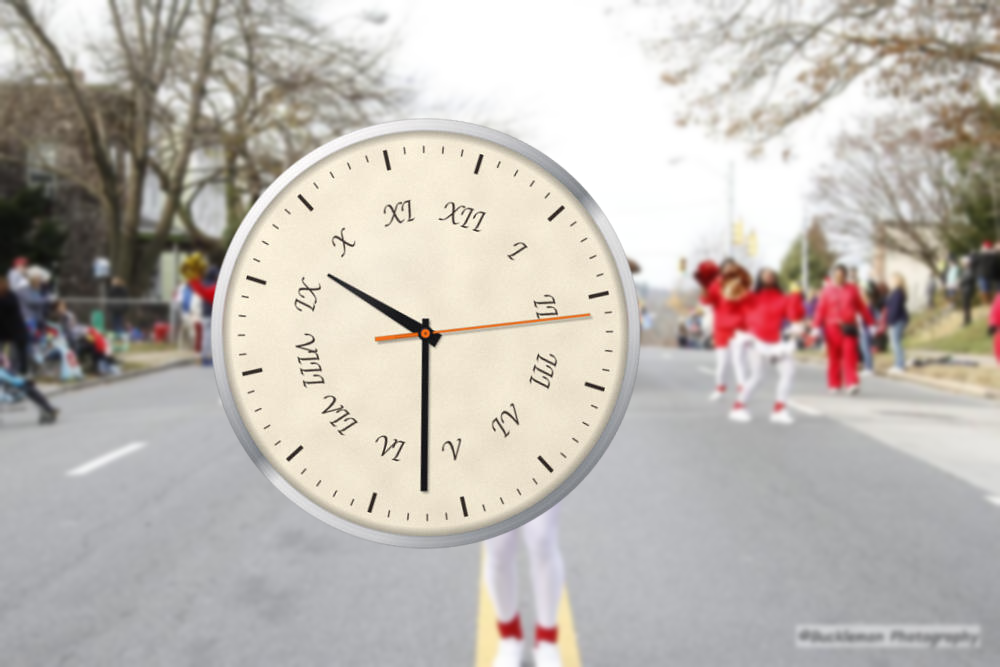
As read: 9h27m11s
